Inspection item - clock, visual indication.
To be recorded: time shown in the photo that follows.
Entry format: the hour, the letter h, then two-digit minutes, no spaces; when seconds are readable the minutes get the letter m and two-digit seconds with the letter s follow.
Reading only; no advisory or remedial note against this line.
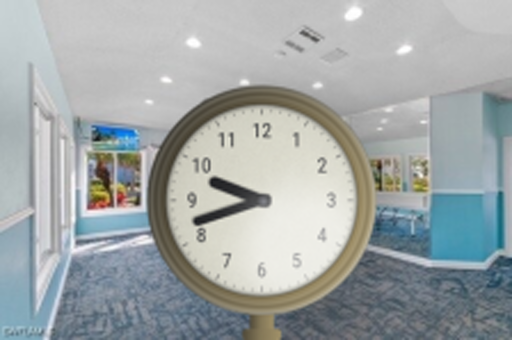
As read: 9h42
